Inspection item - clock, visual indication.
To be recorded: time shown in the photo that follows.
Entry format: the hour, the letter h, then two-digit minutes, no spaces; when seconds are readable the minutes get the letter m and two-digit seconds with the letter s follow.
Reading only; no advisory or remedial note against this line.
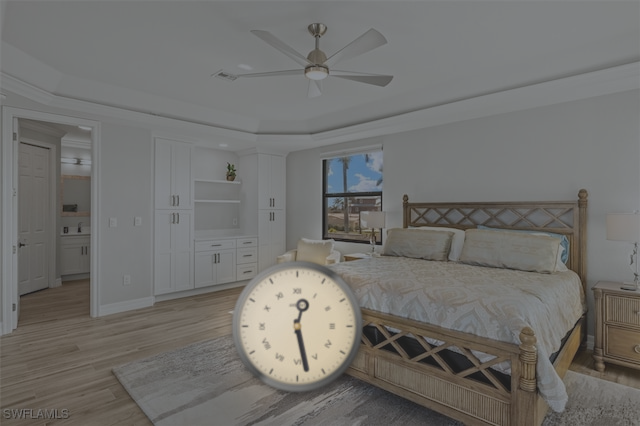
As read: 12h28
